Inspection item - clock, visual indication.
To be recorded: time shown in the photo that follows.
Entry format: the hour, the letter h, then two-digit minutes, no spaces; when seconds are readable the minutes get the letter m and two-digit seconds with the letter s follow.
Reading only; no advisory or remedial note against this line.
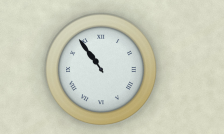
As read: 10h54
